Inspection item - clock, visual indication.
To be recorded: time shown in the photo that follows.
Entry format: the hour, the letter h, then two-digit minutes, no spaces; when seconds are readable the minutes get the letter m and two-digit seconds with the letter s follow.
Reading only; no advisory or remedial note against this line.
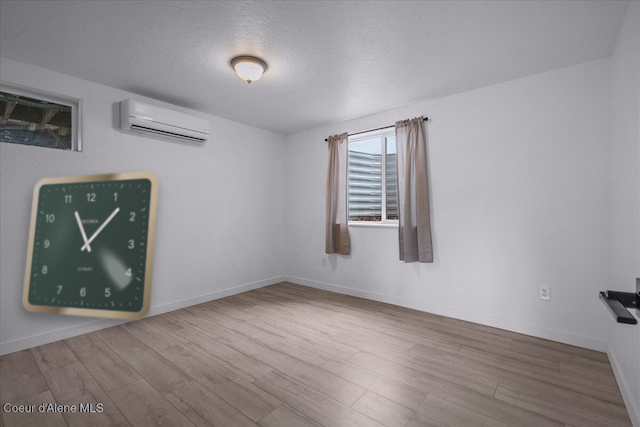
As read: 11h07
